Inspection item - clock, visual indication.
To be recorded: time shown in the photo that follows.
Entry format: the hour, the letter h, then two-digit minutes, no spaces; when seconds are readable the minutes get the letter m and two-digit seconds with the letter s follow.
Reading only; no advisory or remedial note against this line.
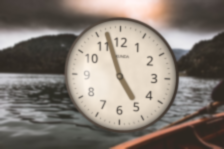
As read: 4h57
